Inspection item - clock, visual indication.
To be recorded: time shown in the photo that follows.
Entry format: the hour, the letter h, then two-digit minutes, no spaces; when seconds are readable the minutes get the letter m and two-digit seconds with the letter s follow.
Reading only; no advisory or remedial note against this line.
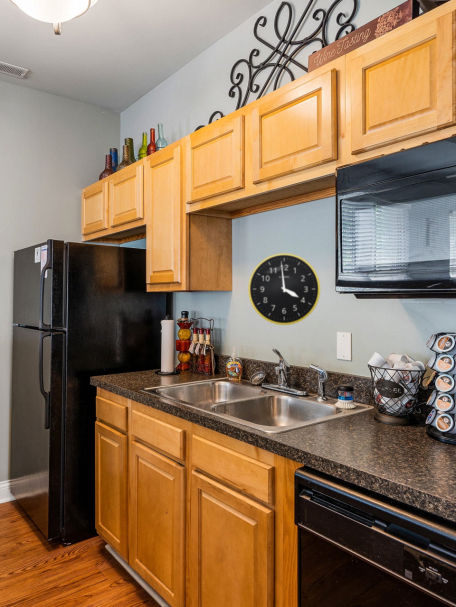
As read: 3h59
